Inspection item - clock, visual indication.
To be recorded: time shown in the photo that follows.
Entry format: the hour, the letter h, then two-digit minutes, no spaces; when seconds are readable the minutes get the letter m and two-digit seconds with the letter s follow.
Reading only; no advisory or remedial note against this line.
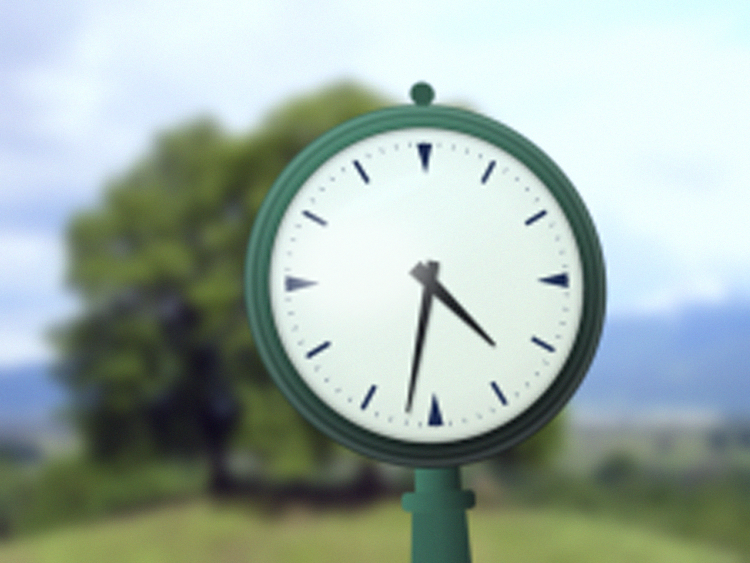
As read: 4h32
